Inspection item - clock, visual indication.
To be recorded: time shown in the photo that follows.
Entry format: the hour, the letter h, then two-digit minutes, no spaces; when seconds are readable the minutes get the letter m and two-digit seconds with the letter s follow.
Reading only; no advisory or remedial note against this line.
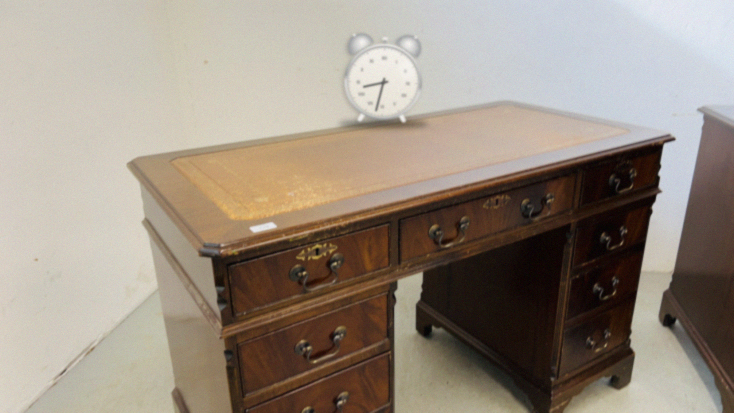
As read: 8h32
